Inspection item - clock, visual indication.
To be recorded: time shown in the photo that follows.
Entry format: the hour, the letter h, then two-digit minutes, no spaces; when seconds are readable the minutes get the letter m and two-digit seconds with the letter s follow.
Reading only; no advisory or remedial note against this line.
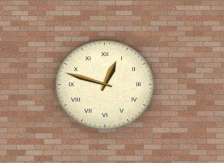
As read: 12h48
